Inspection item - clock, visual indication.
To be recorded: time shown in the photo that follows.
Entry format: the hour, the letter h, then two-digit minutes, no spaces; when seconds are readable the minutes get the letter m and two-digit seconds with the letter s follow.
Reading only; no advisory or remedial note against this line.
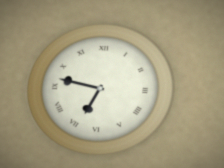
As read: 6h47
